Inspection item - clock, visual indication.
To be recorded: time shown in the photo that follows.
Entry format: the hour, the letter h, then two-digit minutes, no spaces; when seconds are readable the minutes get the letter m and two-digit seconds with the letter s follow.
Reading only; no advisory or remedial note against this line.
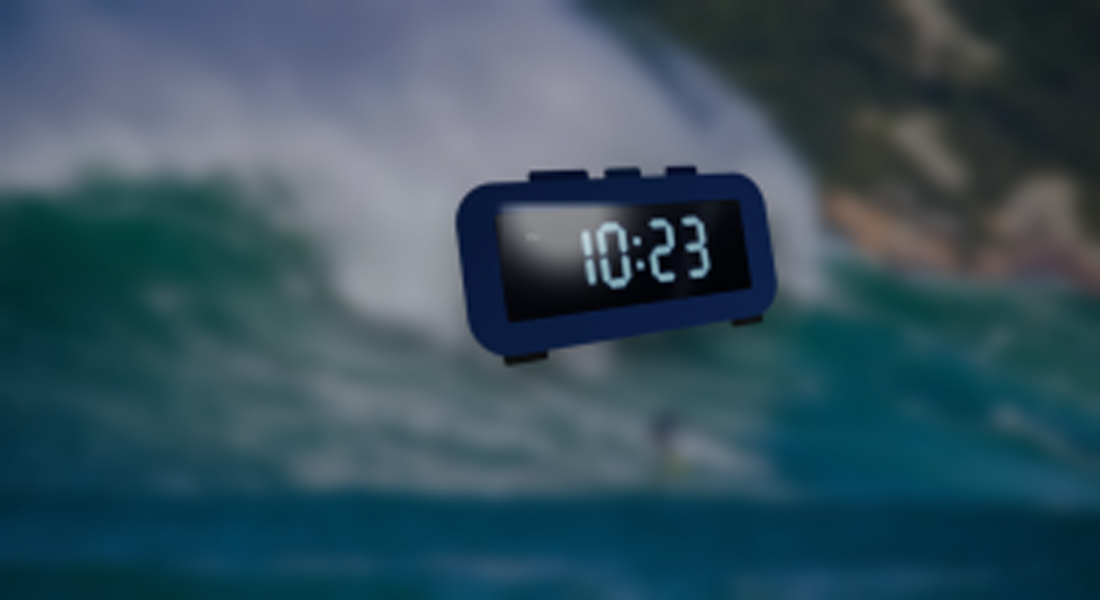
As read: 10h23
